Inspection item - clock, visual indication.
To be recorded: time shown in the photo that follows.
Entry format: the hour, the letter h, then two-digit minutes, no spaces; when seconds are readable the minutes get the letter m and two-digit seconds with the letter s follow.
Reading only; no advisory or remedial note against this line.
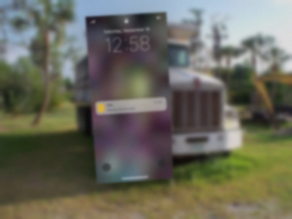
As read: 12h58
